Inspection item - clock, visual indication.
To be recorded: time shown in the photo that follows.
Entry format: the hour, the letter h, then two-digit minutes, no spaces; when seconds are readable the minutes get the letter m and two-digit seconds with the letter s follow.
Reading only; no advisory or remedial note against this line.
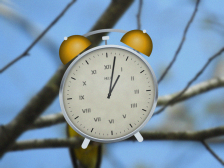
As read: 1h02
